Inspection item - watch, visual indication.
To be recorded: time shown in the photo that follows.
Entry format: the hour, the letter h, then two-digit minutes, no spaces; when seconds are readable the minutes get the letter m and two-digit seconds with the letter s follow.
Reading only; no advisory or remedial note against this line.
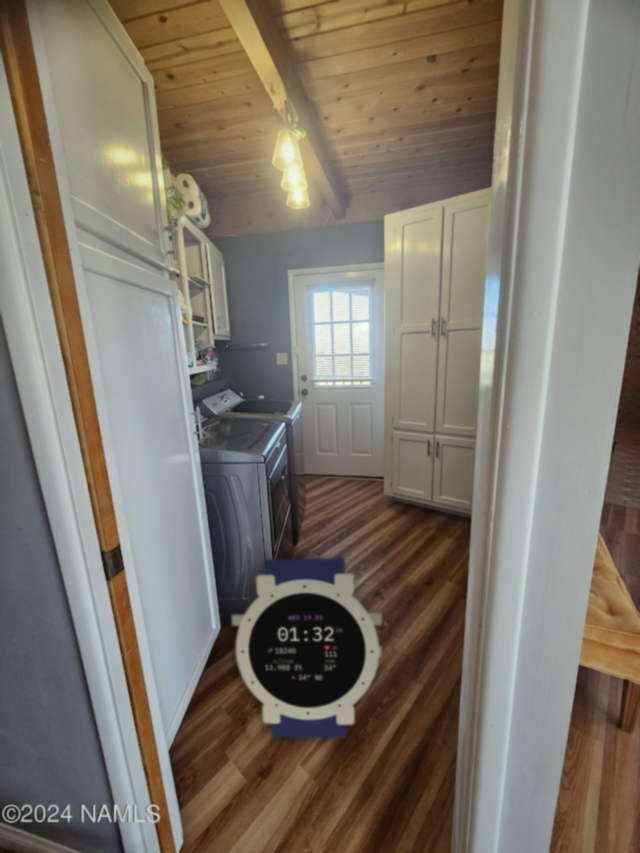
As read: 1h32
